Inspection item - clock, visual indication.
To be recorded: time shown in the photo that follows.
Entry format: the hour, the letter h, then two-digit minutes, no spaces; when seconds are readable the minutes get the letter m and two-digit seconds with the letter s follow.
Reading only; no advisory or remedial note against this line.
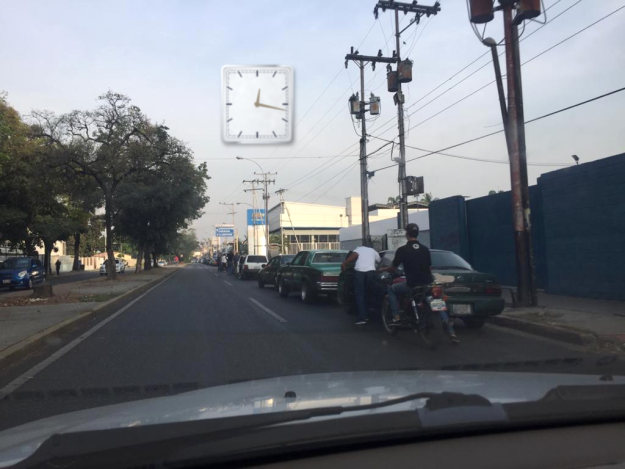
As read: 12h17
